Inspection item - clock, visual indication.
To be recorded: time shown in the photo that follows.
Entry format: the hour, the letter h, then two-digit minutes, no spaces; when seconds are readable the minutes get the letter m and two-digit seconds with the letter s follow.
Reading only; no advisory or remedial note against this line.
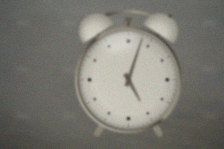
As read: 5h03
